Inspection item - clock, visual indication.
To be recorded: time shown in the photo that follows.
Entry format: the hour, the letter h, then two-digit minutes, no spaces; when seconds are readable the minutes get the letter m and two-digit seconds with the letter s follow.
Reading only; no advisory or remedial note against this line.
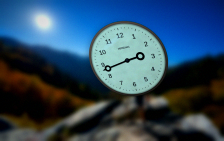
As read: 2h43
